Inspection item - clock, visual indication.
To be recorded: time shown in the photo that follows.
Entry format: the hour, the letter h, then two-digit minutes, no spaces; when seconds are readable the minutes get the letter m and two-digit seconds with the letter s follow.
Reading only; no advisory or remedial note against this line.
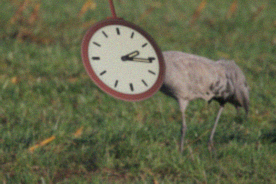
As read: 2h16
